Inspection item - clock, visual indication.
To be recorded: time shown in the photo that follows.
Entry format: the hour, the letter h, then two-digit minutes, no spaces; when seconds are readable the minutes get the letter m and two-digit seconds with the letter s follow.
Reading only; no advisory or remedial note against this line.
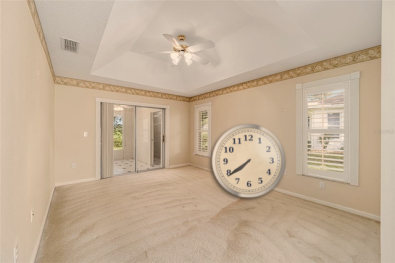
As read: 7h39
